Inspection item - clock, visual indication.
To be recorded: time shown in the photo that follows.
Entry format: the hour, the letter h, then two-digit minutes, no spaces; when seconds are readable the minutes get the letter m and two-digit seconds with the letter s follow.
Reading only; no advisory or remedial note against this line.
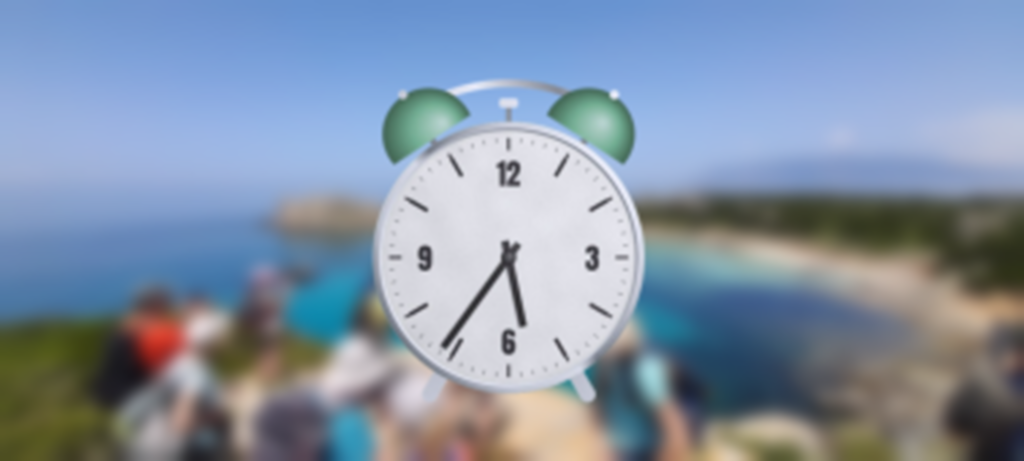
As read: 5h36
